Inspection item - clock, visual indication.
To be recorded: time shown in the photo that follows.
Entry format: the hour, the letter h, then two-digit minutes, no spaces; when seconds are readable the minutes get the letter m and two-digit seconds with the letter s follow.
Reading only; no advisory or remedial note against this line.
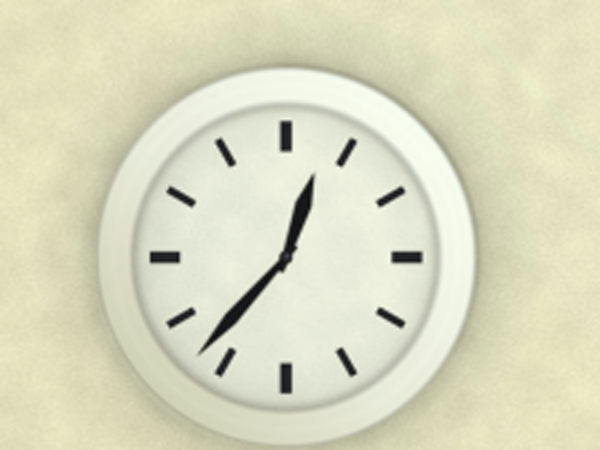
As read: 12h37
